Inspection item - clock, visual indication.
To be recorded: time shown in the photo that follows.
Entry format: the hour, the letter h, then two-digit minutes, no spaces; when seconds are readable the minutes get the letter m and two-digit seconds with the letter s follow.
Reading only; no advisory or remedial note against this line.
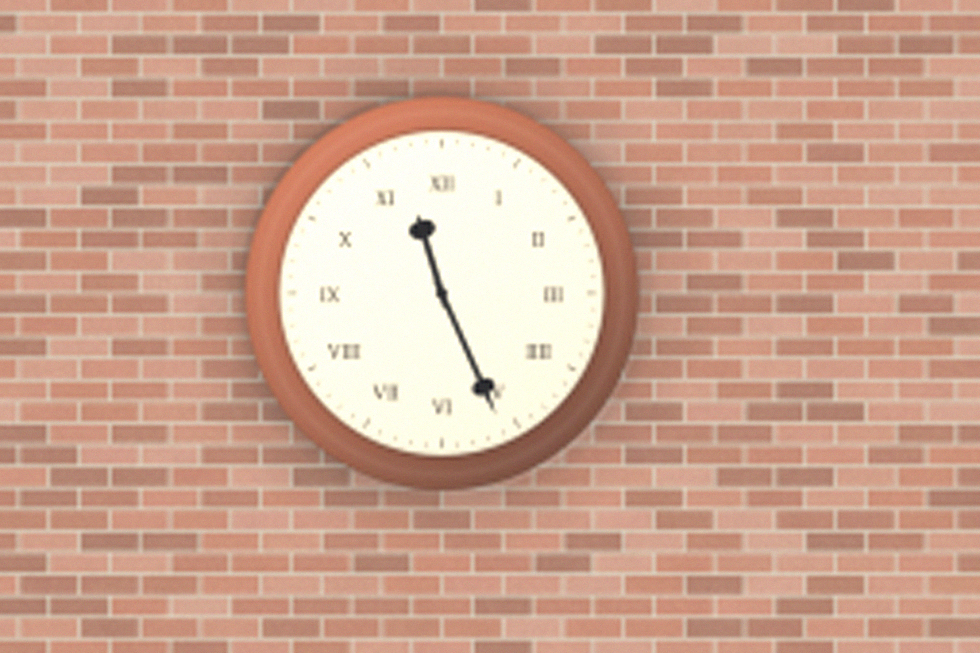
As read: 11h26
